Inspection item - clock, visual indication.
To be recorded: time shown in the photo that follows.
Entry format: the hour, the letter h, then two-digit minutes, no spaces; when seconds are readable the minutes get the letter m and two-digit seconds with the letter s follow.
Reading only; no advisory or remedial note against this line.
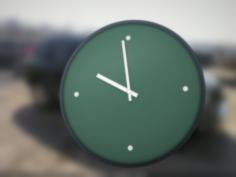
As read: 9h59
